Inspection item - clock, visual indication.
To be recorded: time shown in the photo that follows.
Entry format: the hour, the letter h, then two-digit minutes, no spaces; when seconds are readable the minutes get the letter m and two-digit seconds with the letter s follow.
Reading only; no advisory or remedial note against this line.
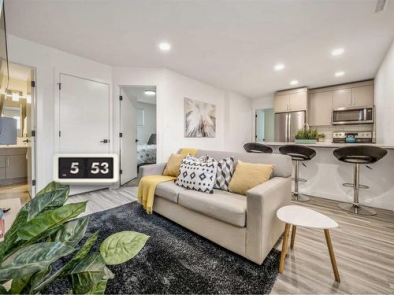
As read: 5h53
